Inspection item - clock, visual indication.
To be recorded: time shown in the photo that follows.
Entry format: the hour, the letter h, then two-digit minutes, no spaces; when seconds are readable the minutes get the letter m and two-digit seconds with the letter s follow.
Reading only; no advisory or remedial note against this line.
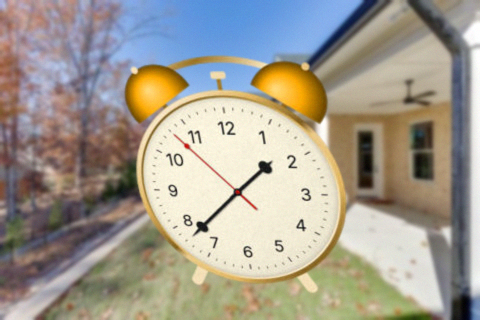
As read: 1h37m53s
